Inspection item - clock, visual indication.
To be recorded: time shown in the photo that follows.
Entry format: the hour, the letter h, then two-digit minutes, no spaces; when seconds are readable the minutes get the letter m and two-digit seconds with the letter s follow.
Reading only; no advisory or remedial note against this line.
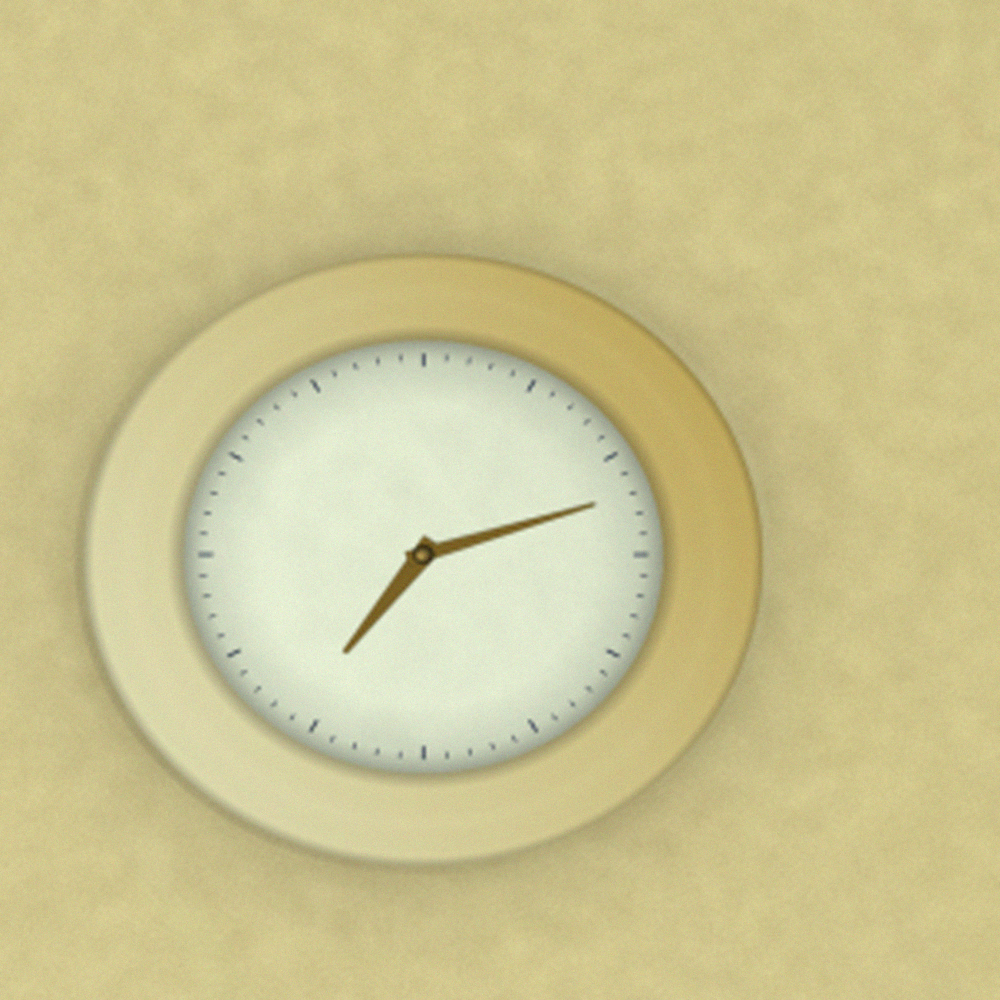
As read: 7h12
